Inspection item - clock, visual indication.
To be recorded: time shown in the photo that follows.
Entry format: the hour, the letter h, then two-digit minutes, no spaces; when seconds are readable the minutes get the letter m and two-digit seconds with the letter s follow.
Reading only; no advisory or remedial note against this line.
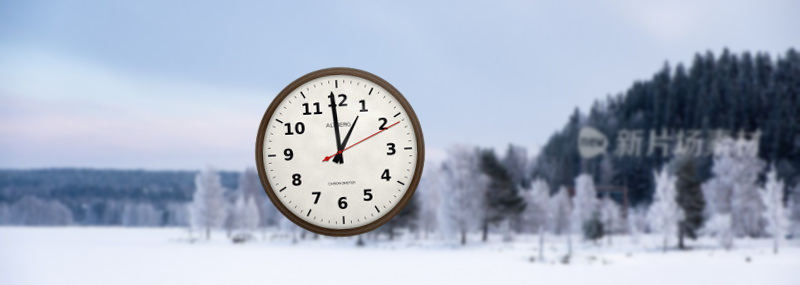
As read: 12h59m11s
